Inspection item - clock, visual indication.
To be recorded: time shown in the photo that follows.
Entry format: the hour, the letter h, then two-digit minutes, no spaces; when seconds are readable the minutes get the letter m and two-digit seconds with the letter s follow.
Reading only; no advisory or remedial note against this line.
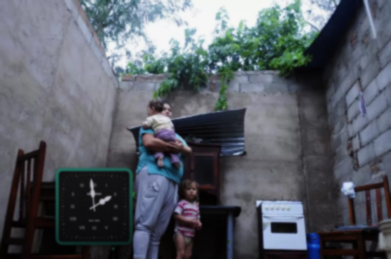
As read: 1h59
